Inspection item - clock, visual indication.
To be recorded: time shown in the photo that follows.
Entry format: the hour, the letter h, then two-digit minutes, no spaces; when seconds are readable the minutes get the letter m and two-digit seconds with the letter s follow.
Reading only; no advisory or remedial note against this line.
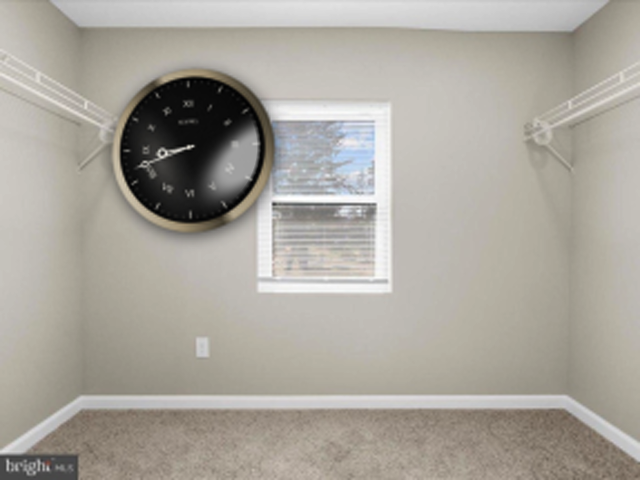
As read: 8h42
